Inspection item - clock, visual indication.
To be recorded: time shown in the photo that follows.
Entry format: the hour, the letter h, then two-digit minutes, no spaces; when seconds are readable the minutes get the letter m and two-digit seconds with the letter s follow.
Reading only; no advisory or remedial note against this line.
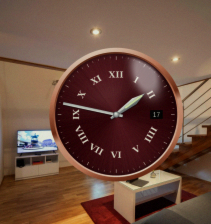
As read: 1h47
